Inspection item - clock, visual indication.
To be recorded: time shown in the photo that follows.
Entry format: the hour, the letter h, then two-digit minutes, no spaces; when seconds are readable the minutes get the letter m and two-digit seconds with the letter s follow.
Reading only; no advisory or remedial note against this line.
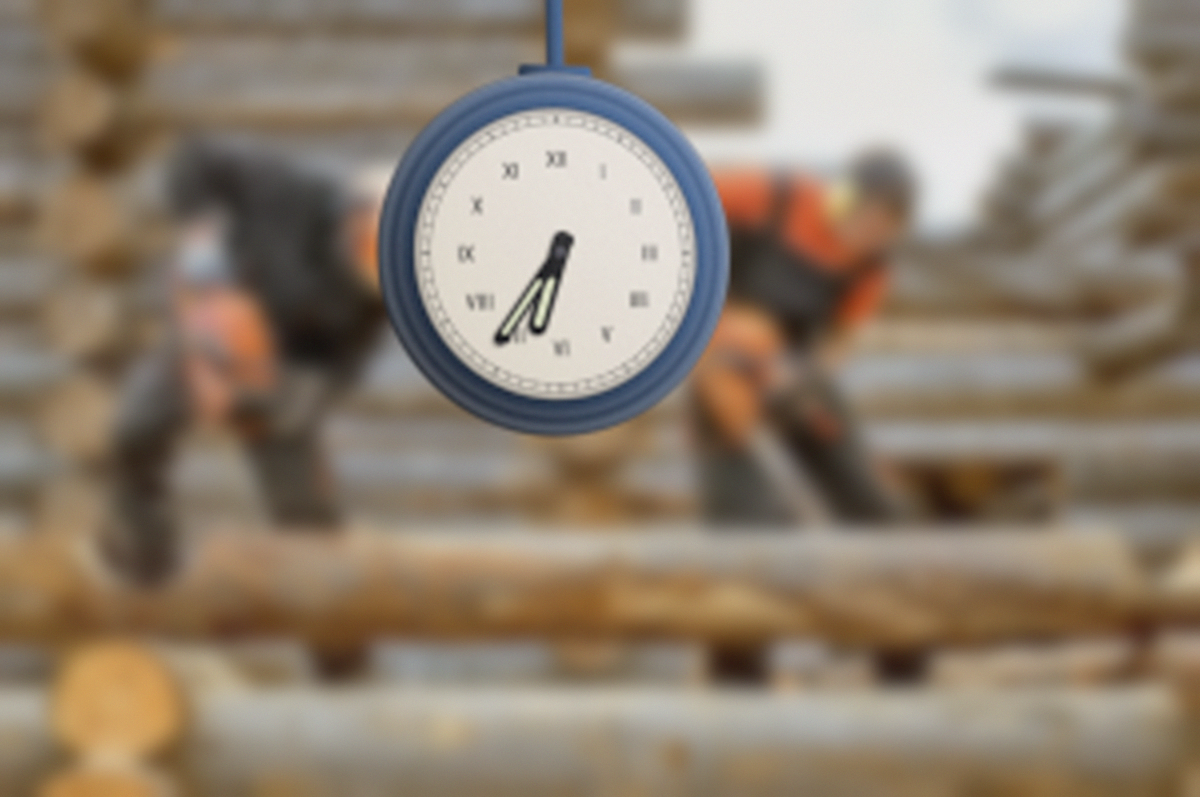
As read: 6h36
